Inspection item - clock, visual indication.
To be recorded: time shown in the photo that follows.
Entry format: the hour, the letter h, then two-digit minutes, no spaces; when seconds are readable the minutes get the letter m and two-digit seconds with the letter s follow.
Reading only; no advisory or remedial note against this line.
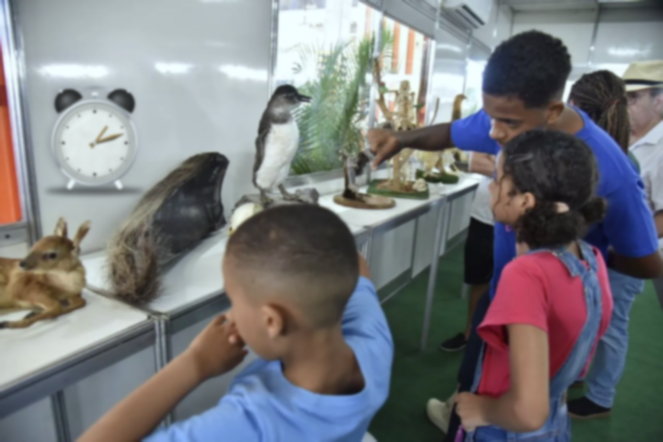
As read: 1h12
